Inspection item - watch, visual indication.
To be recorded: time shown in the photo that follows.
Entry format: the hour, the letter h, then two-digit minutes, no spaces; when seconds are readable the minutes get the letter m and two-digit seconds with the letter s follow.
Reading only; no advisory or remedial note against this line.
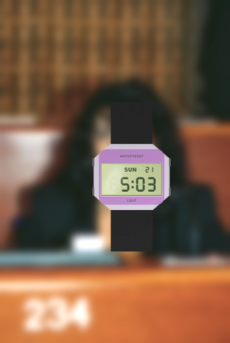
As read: 5h03
